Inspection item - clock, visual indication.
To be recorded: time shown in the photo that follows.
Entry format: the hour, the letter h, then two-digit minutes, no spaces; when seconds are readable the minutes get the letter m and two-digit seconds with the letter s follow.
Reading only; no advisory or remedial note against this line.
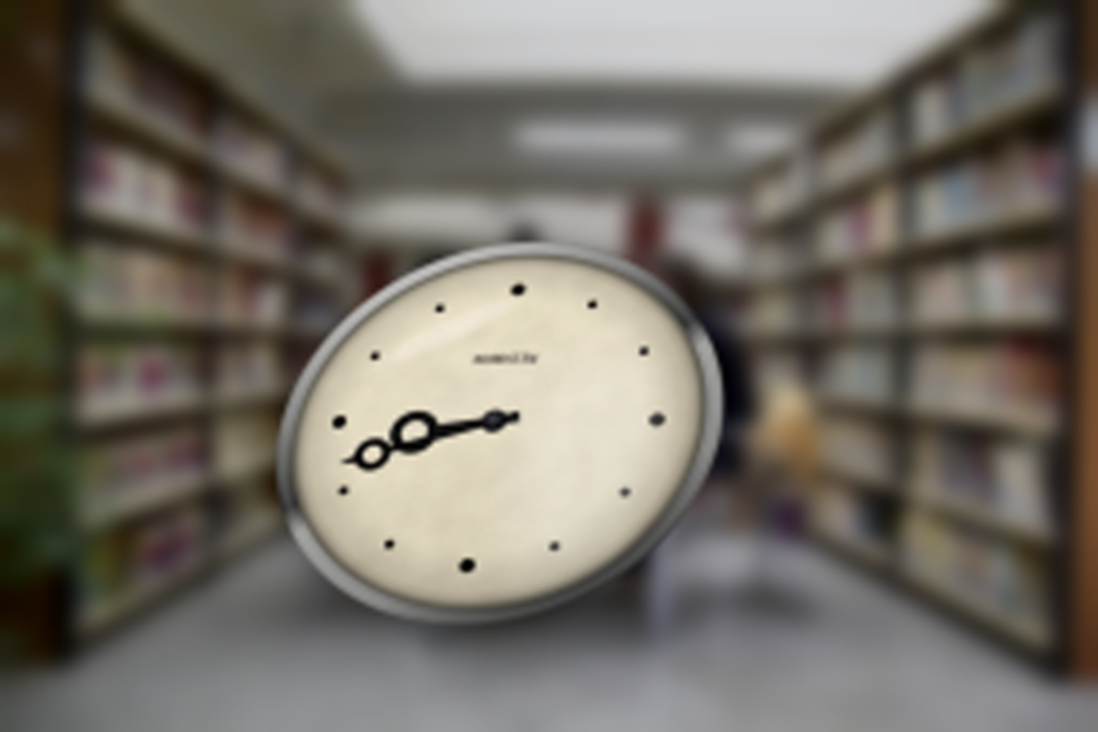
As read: 8h42
